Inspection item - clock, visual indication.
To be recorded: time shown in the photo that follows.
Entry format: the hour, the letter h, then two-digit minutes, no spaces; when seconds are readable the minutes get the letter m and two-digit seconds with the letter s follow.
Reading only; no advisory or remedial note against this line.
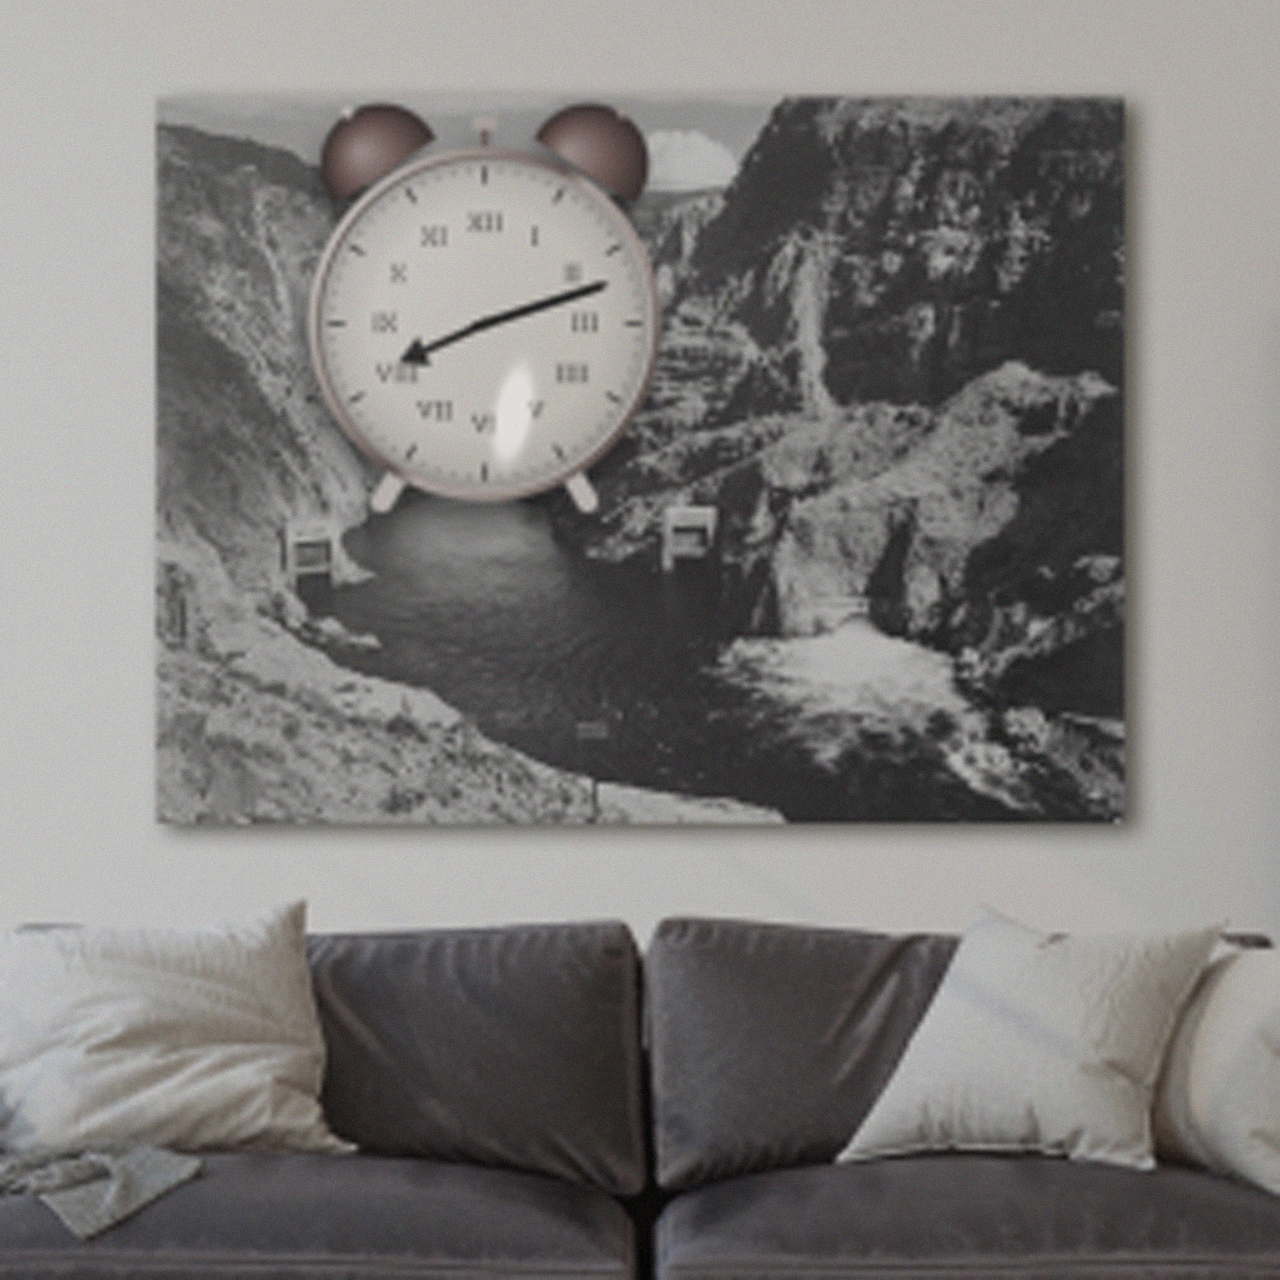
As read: 8h12
